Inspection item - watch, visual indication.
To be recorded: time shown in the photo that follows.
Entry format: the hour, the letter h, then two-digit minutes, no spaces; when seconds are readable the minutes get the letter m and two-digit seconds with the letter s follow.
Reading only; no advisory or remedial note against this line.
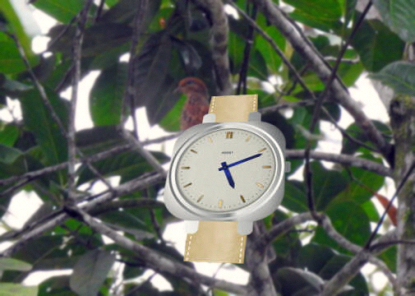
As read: 5h11
